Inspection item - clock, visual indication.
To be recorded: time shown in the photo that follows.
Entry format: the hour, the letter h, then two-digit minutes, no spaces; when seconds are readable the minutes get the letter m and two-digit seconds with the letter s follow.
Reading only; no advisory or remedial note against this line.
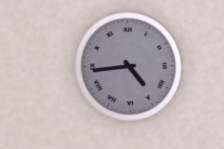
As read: 4h44
